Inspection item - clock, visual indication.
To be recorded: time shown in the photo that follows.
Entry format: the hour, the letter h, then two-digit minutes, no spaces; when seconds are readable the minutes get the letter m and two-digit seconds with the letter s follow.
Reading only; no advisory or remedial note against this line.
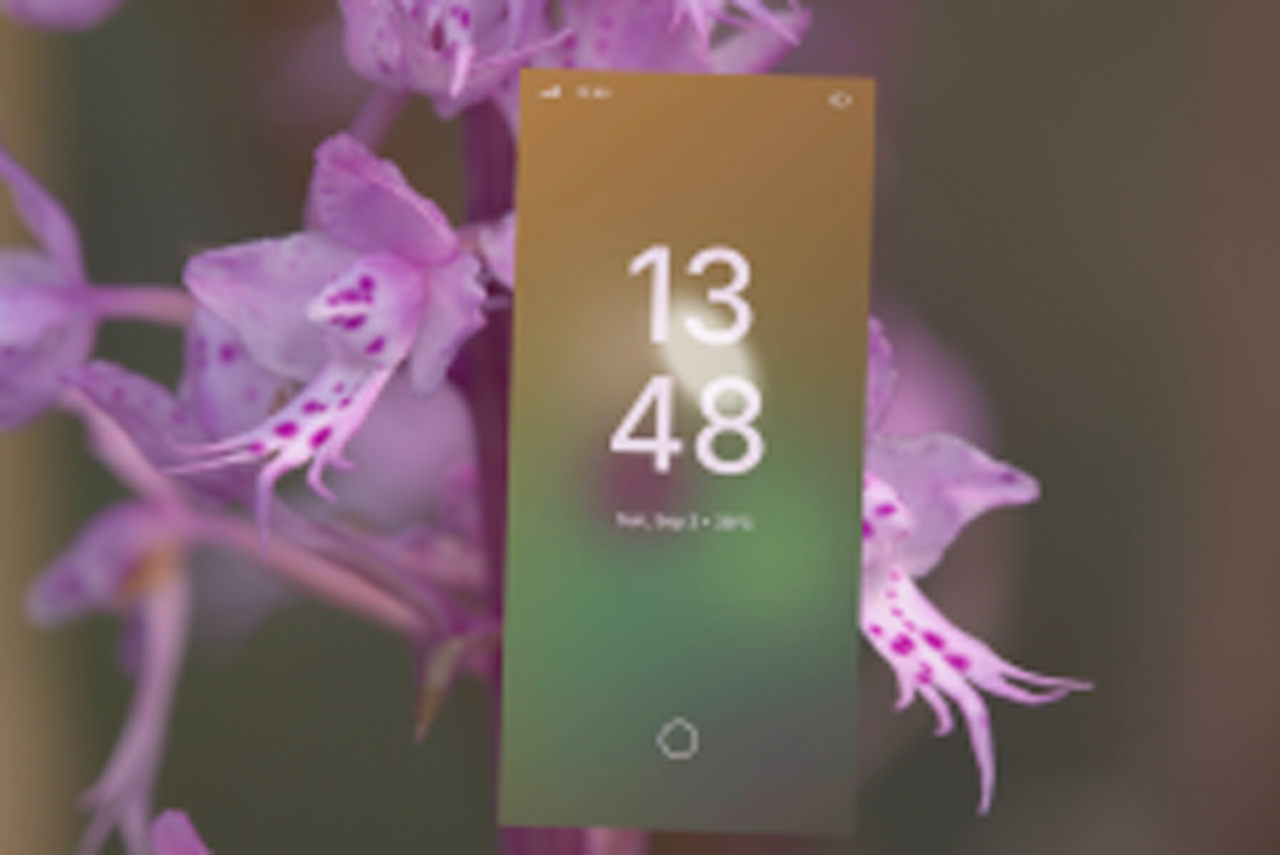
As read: 13h48
